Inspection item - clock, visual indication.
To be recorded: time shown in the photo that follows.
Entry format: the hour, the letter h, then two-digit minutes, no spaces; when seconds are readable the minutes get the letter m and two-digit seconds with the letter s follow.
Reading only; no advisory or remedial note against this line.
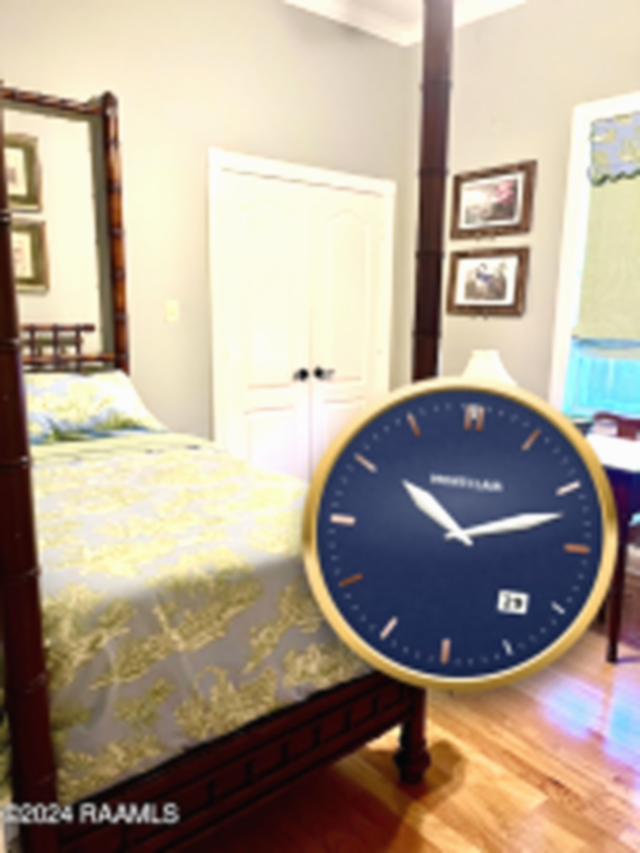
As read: 10h12
